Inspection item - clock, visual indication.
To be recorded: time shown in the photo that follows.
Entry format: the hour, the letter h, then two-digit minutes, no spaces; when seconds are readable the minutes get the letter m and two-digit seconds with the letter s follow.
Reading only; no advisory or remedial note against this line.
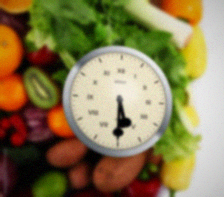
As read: 5h30
